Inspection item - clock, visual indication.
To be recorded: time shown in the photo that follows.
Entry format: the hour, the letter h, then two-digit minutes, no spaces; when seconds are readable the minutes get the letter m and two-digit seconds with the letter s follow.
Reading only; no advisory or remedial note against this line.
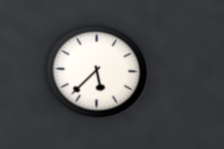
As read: 5h37
